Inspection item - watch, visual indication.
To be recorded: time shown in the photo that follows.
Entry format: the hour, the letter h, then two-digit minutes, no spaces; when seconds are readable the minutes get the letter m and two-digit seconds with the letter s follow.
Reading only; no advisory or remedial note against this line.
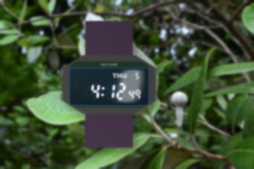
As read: 4h12m49s
